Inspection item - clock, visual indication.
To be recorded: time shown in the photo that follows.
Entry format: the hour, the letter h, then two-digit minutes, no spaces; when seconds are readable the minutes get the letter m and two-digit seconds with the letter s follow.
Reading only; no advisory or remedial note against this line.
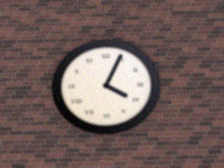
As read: 4h04
